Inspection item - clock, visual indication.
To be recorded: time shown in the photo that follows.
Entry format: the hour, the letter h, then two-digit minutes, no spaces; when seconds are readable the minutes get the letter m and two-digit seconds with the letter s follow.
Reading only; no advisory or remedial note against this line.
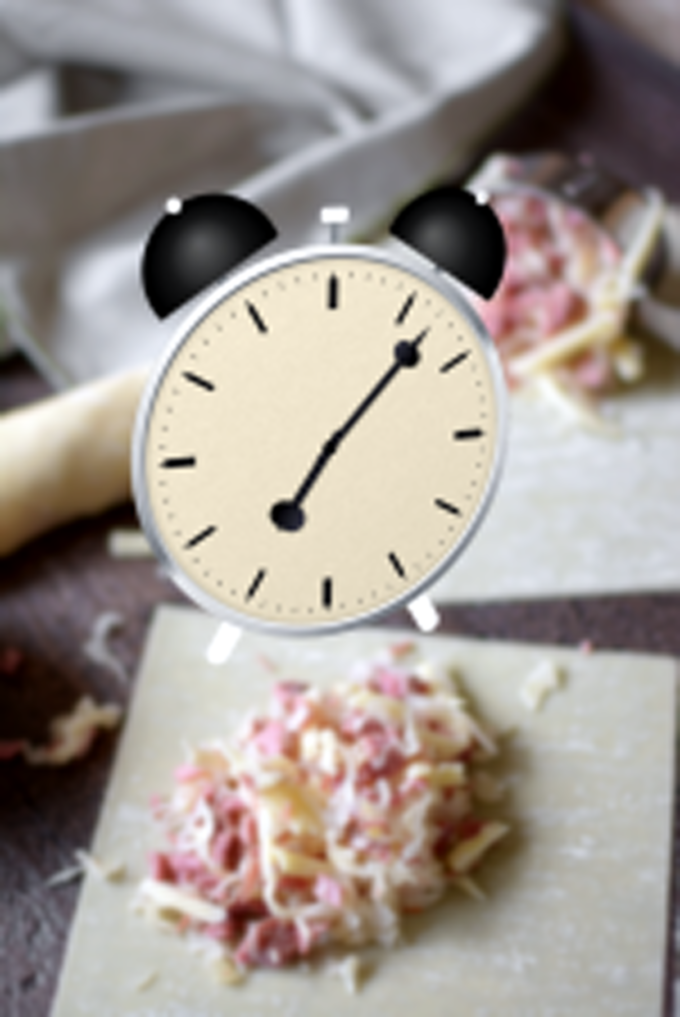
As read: 7h07
